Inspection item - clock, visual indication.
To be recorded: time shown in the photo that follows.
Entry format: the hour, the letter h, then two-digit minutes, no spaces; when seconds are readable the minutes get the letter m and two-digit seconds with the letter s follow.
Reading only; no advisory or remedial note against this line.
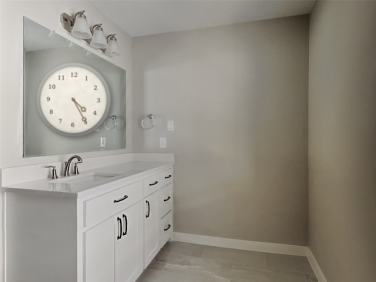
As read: 4h25
